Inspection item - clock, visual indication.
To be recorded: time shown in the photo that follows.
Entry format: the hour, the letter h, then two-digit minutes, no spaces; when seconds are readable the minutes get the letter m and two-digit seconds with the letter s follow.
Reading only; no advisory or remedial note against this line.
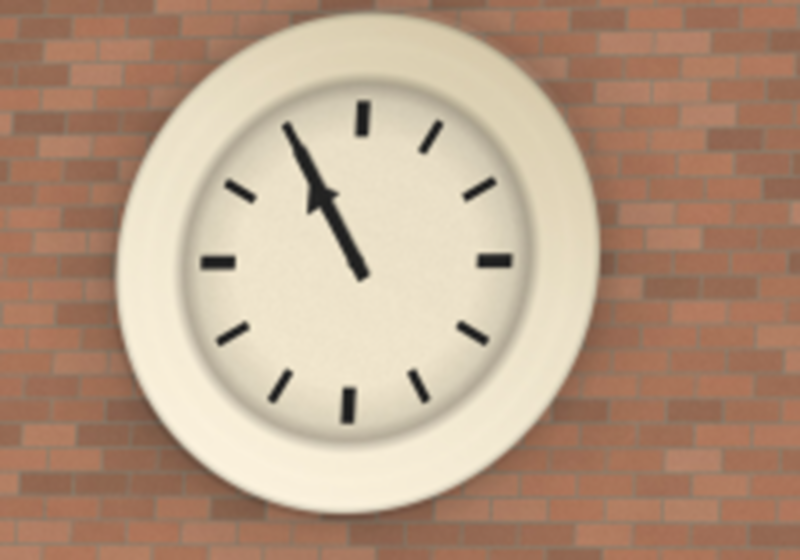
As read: 10h55
